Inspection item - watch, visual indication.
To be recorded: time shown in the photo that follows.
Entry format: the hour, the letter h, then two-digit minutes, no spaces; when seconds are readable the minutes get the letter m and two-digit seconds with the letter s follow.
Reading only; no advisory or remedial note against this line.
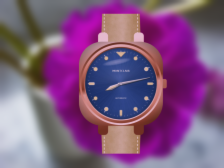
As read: 8h13
